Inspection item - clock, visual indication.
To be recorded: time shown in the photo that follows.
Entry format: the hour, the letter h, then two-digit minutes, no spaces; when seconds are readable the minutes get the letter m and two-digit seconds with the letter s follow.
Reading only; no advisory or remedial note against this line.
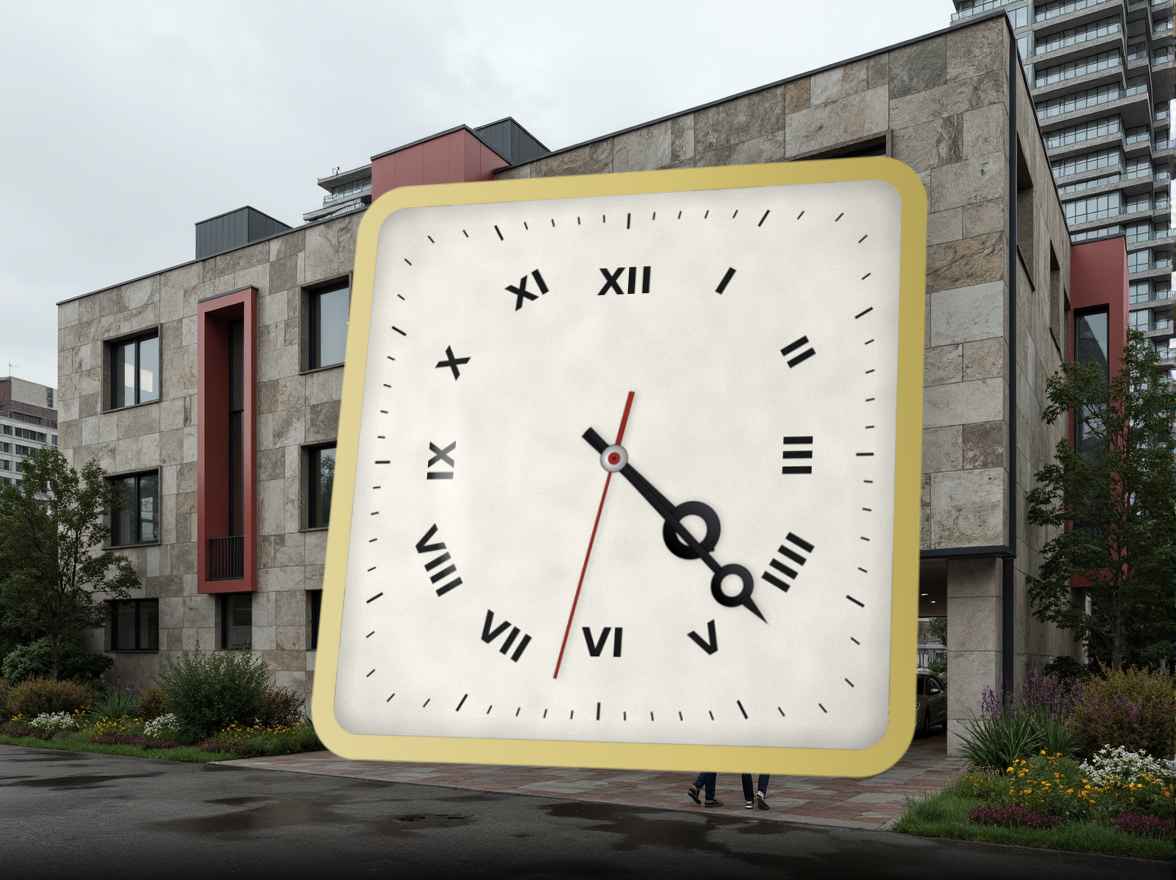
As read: 4h22m32s
